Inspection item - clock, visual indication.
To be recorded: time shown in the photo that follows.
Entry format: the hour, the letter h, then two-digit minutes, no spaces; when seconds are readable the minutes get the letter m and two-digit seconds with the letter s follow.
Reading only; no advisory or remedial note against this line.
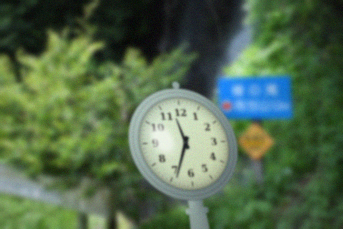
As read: 11h34
